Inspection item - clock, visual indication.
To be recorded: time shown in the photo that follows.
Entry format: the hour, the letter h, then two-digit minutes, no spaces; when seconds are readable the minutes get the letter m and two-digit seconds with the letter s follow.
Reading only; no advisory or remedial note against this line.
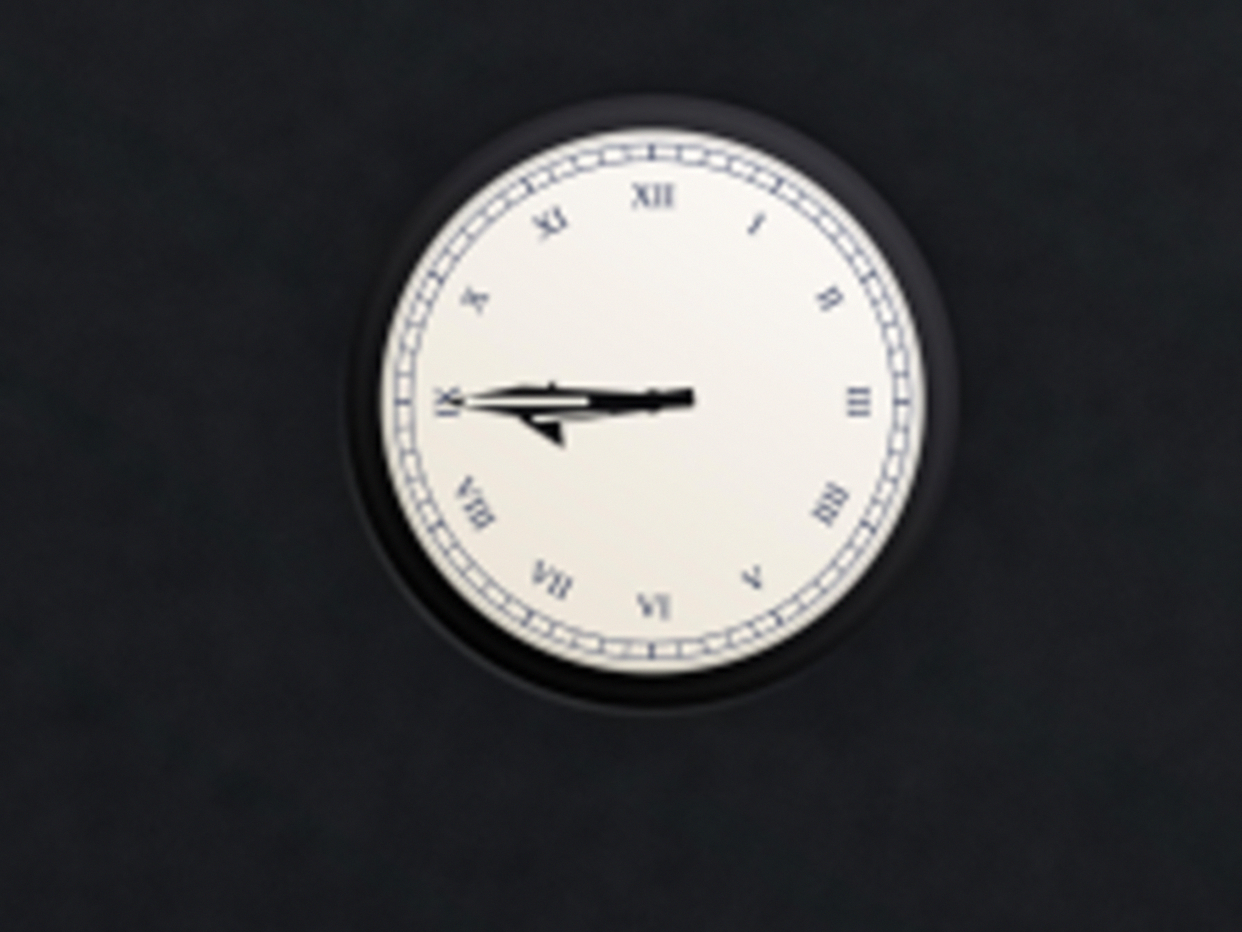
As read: 8h45
